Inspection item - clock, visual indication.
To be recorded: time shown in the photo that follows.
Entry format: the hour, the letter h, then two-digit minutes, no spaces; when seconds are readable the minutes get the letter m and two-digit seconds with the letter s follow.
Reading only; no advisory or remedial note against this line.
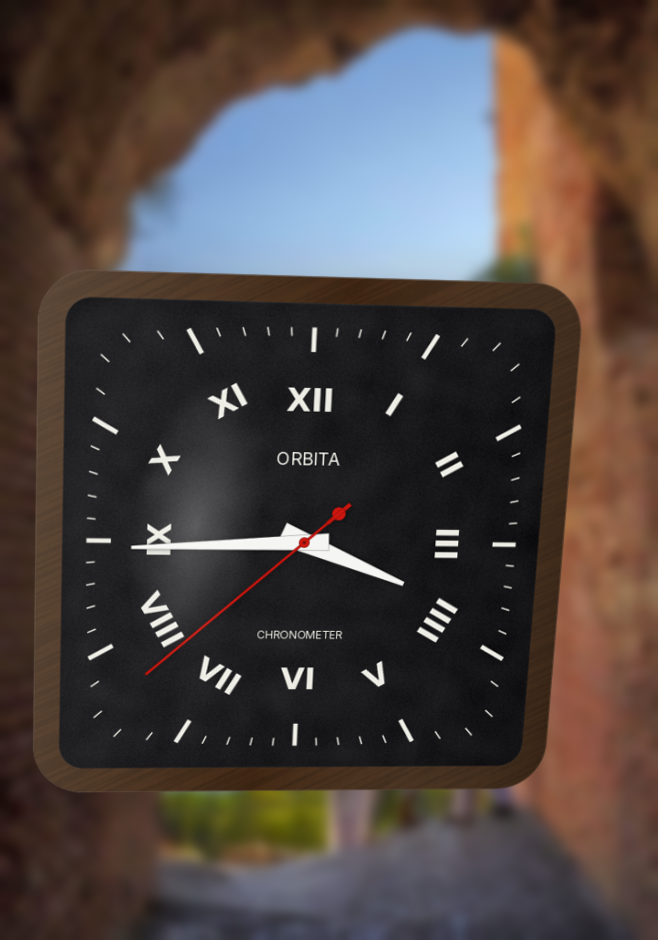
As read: 3h44m38s
